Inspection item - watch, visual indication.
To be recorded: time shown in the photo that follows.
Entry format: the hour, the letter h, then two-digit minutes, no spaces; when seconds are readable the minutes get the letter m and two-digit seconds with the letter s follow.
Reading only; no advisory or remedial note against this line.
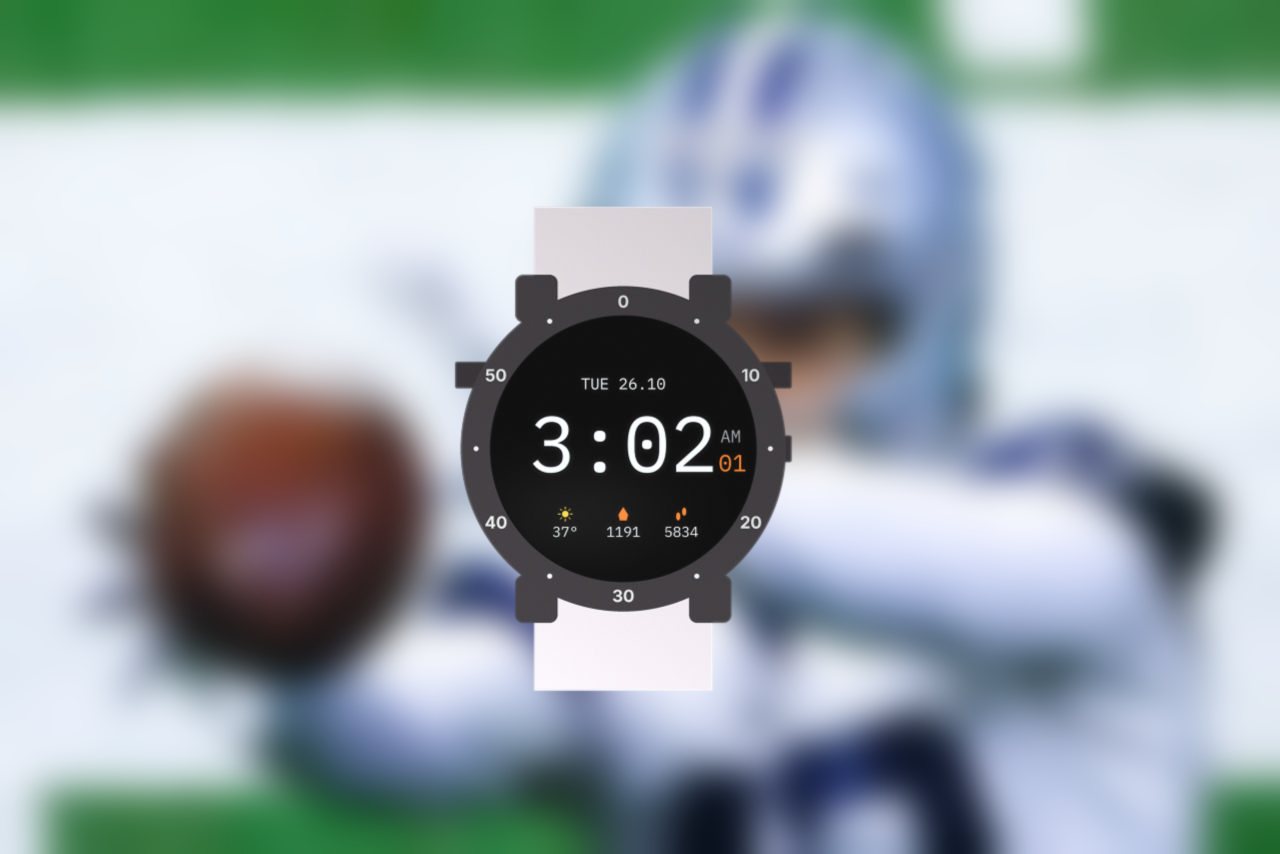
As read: 3h02m01s
